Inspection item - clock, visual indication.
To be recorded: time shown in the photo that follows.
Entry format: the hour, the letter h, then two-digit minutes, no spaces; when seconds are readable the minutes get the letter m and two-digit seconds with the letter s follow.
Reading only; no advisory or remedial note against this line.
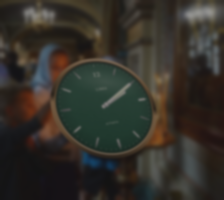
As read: 2h10
